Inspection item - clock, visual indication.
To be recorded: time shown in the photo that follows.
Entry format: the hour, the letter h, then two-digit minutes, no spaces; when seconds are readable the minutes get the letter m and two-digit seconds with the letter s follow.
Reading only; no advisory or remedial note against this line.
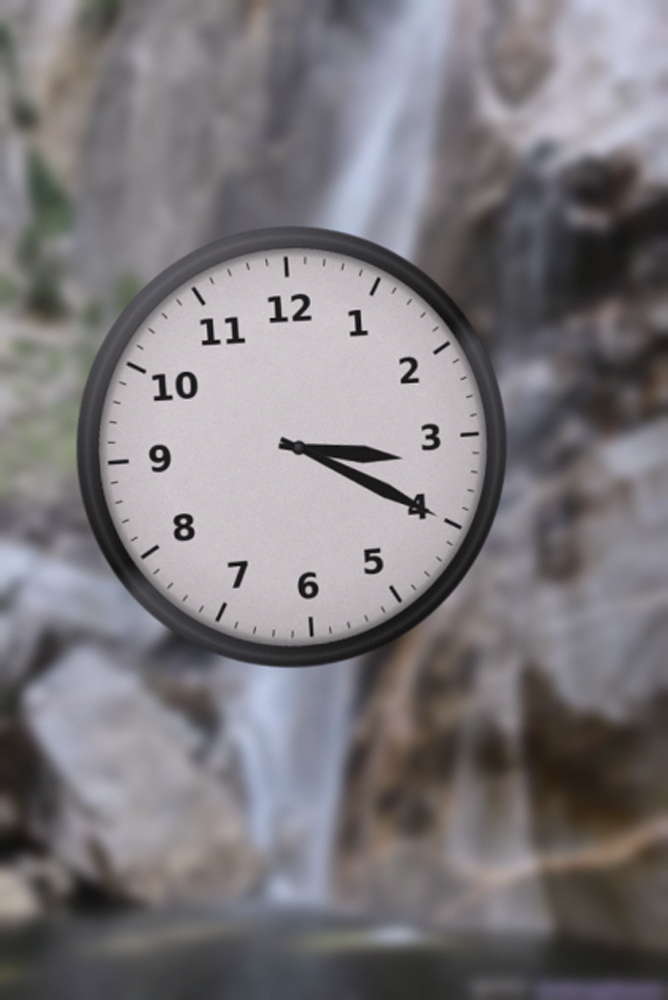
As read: 3h20
